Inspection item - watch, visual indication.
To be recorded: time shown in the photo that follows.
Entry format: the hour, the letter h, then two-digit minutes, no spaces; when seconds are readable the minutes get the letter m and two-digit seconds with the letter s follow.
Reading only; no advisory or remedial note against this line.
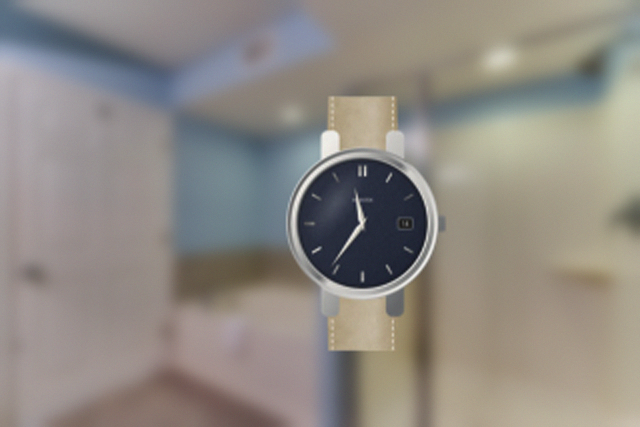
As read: 11h36
